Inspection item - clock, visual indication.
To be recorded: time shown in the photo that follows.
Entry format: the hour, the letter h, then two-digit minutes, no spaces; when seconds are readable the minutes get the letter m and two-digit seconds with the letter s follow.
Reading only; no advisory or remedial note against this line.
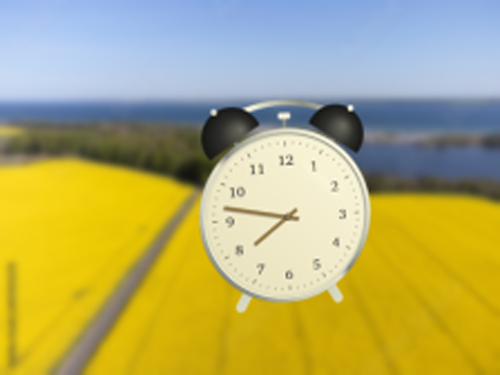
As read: 7h47
